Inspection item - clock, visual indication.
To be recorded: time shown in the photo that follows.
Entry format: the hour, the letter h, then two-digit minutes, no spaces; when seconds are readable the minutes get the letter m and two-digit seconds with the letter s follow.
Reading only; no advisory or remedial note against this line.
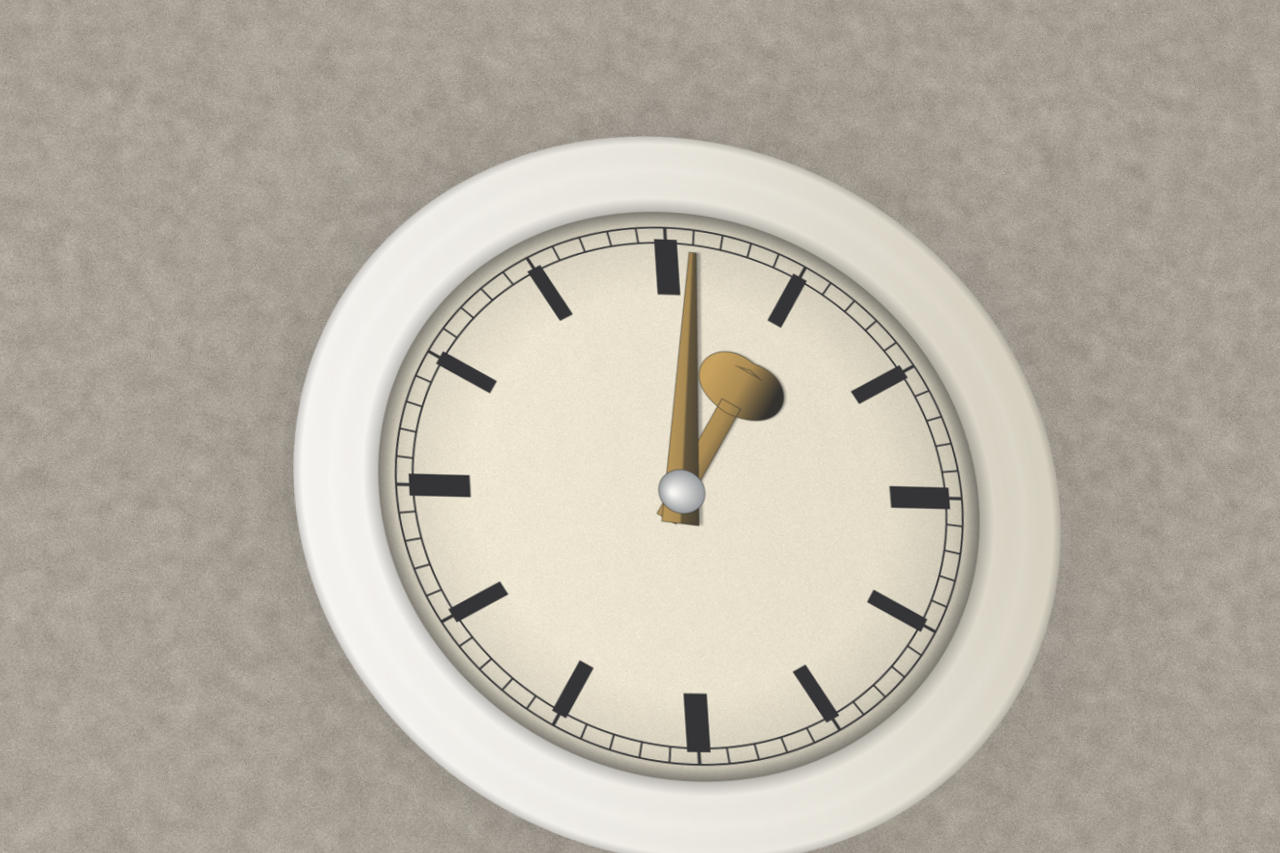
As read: 1h01
